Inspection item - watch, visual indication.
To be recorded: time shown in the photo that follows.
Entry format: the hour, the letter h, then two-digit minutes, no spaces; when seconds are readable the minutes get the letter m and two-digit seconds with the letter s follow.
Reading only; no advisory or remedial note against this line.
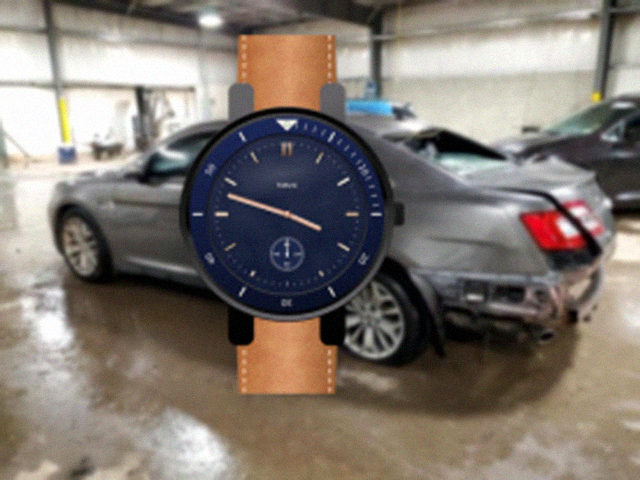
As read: 3h48
